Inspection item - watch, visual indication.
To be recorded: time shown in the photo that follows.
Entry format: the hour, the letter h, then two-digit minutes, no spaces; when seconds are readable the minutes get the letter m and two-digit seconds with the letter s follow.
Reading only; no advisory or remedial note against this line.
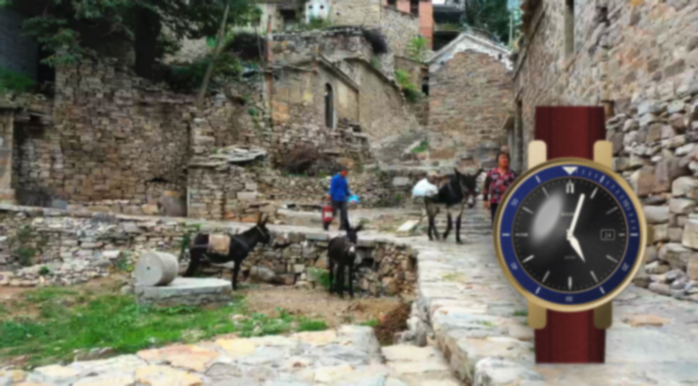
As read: 5h03
